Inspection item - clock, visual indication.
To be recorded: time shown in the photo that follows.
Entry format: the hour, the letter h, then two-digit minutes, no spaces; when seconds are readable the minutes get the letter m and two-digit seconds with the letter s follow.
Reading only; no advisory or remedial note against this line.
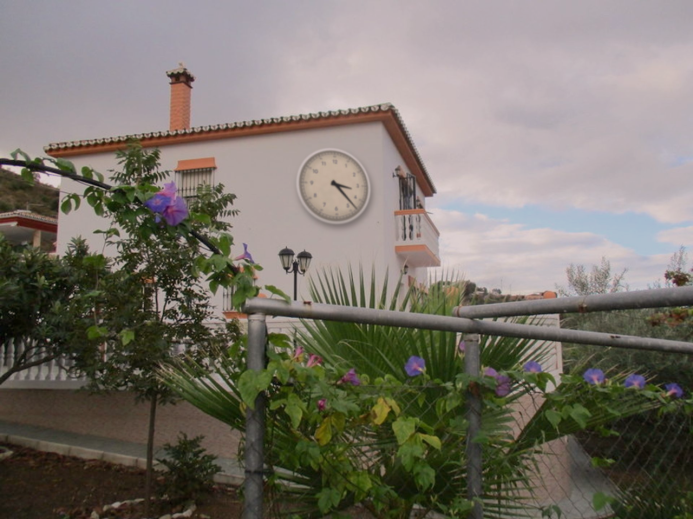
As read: 3h23
